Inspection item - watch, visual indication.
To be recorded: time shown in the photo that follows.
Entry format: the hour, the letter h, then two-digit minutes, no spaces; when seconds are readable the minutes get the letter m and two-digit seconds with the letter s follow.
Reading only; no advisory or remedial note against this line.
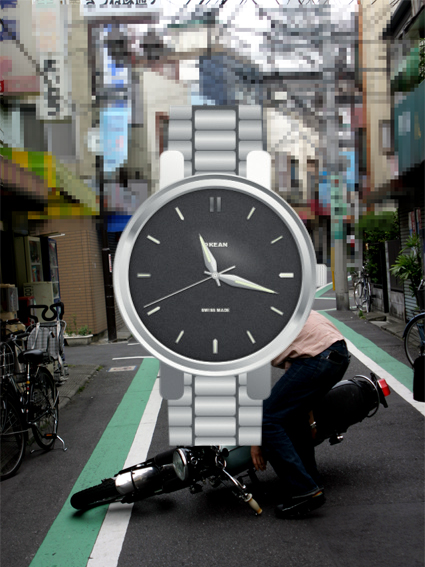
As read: 11h17m41s
